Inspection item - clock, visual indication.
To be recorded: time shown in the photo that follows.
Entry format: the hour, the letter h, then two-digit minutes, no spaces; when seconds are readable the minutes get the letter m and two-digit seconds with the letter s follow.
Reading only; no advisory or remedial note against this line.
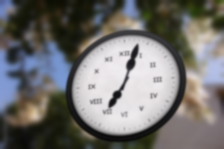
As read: 7h03
